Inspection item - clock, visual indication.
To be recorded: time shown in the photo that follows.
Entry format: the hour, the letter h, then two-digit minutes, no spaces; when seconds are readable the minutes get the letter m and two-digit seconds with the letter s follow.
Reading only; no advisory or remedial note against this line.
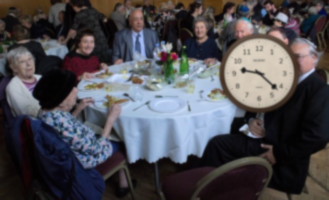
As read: 9h22
